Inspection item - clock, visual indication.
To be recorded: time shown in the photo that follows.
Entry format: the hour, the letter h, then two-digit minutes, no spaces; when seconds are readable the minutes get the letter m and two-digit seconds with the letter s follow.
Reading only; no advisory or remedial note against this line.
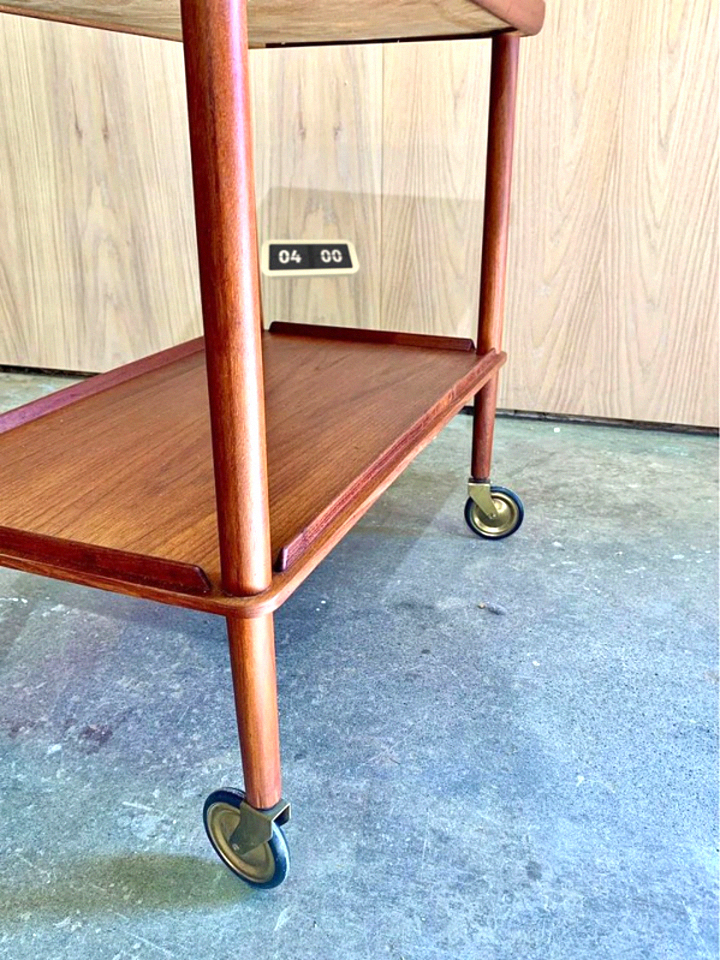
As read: 4h00
